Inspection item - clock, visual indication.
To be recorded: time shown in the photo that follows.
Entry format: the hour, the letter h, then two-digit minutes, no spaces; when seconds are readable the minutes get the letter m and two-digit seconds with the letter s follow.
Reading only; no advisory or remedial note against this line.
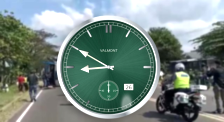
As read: 8h50
